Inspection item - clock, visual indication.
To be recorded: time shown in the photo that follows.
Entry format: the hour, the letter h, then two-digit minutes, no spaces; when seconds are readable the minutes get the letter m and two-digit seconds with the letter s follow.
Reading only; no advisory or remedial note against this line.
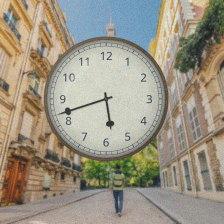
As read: 5h42
